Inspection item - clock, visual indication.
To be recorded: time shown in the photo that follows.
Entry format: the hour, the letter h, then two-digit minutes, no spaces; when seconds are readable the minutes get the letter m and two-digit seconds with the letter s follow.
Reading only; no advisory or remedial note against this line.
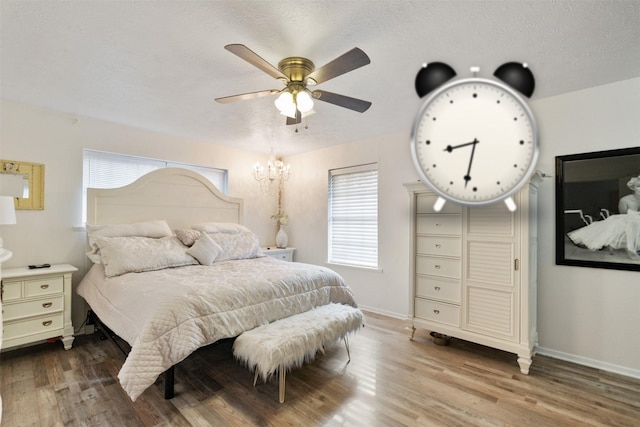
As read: 8h32
